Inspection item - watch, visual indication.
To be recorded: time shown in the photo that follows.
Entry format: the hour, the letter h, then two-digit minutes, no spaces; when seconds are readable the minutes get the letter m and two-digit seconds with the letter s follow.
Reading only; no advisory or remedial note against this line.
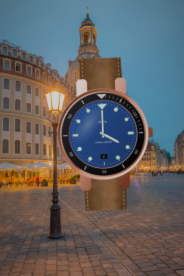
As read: 4h00
